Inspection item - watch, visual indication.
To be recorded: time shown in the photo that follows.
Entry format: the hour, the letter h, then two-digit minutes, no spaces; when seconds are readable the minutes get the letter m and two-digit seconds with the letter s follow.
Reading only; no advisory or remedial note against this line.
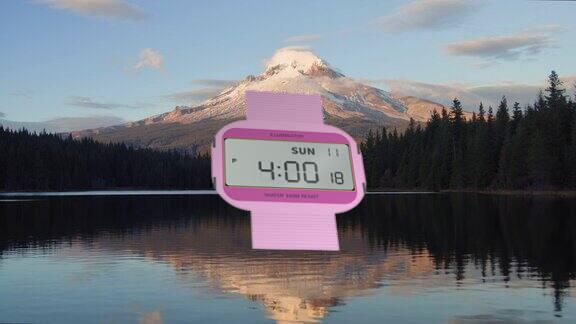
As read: 4h00m18s
